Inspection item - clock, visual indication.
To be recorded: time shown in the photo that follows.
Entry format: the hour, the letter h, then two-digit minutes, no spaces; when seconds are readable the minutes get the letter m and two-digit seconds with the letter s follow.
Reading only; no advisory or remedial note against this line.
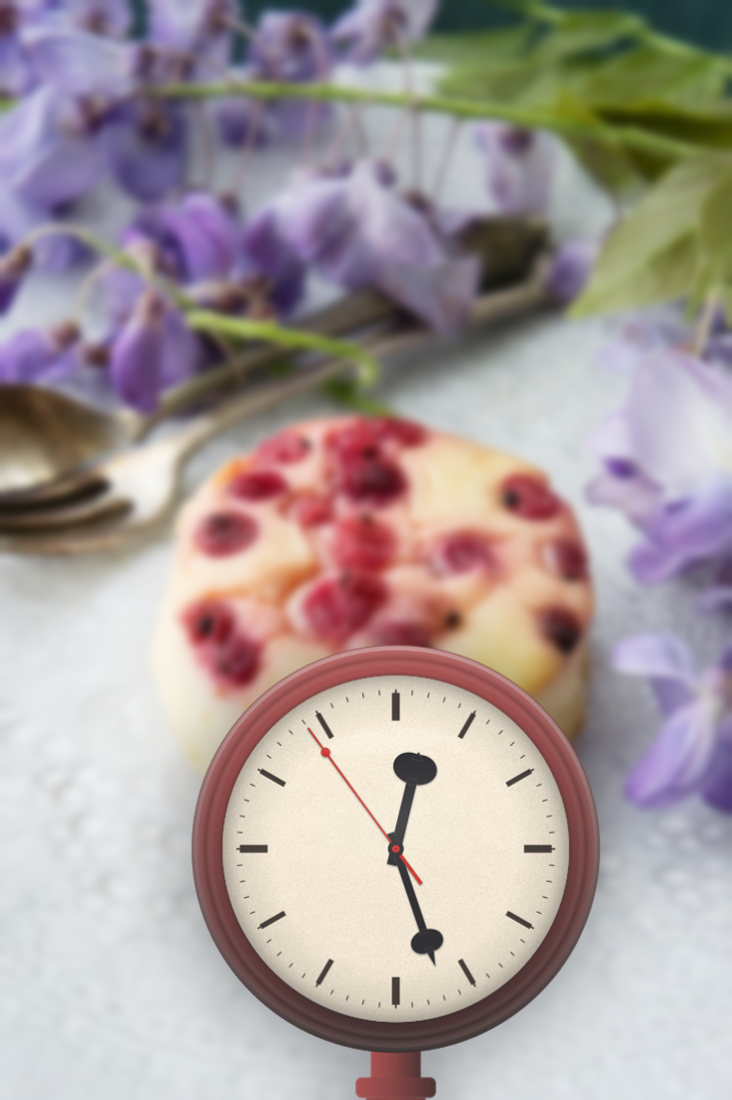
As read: 12h26m54s
